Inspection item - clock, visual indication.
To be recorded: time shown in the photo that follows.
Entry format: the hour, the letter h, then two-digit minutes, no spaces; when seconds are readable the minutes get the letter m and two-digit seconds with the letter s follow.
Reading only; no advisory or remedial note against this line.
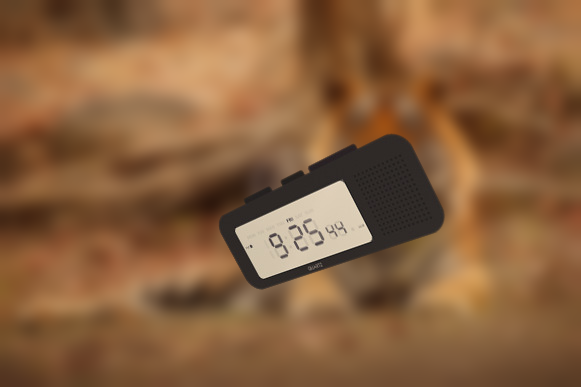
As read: 9h25m44s
